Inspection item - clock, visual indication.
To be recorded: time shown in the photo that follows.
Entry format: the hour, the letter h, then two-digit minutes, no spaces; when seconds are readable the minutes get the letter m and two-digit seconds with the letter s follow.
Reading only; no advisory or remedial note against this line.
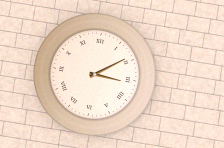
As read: 3h09
